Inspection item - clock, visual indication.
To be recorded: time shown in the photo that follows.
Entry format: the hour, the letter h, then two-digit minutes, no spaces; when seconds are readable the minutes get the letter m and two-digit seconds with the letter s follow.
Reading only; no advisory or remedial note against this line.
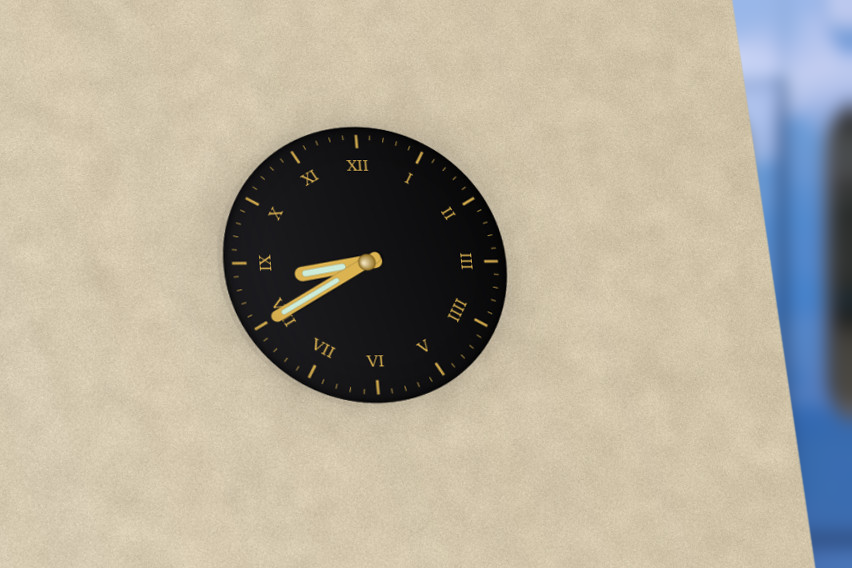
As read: 8h40
